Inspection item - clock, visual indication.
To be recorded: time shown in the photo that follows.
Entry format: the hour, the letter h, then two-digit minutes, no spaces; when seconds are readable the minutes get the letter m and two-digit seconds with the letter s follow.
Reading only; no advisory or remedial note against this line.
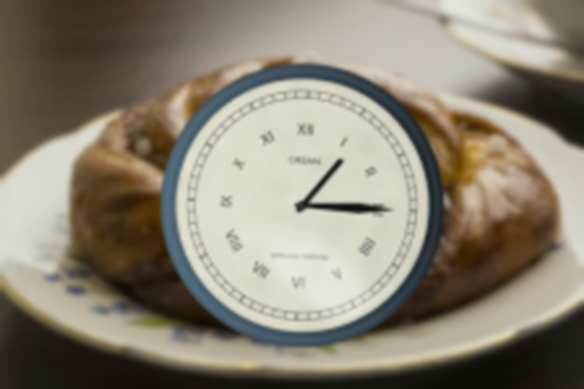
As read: 1h15
